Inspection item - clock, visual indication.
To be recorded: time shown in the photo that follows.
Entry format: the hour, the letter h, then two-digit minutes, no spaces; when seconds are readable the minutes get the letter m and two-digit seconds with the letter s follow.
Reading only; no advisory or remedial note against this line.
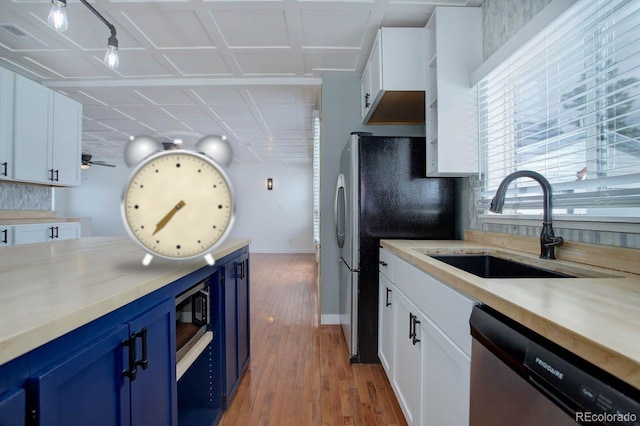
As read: 7h37
